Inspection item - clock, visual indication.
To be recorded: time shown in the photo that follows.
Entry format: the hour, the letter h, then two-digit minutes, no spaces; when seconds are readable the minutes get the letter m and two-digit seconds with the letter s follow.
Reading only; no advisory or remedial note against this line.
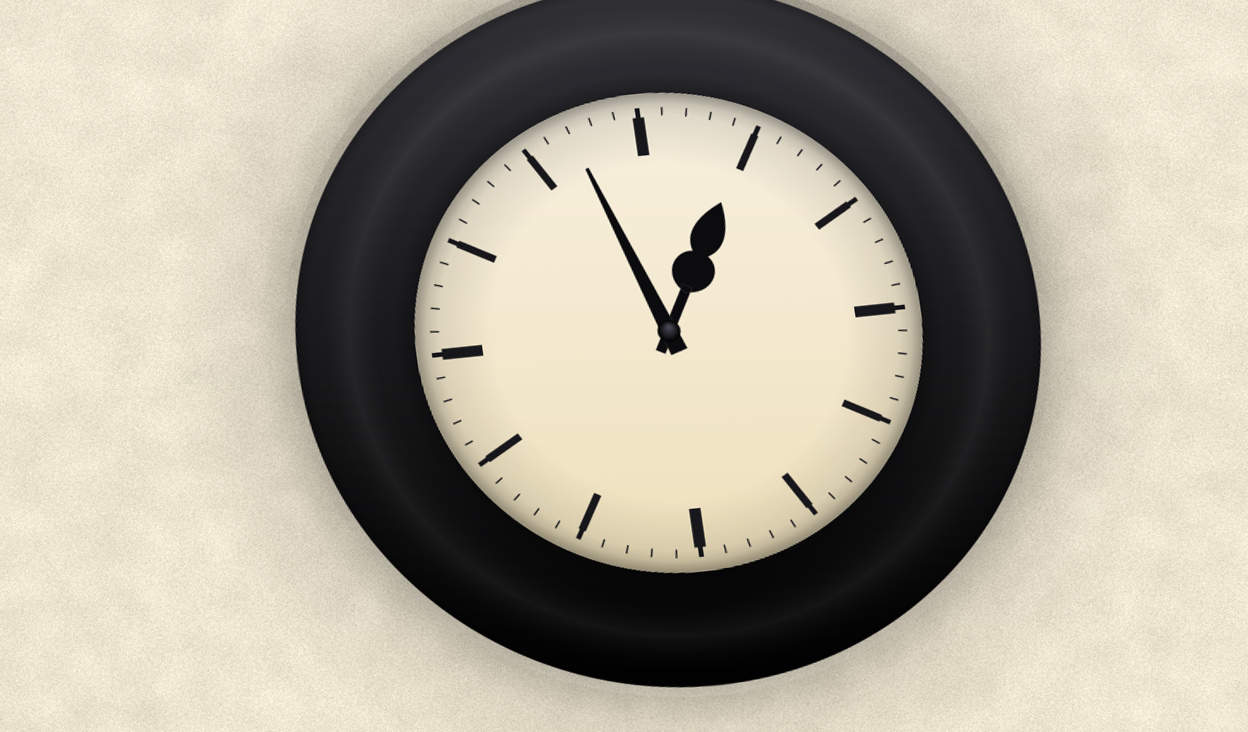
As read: 12h57
